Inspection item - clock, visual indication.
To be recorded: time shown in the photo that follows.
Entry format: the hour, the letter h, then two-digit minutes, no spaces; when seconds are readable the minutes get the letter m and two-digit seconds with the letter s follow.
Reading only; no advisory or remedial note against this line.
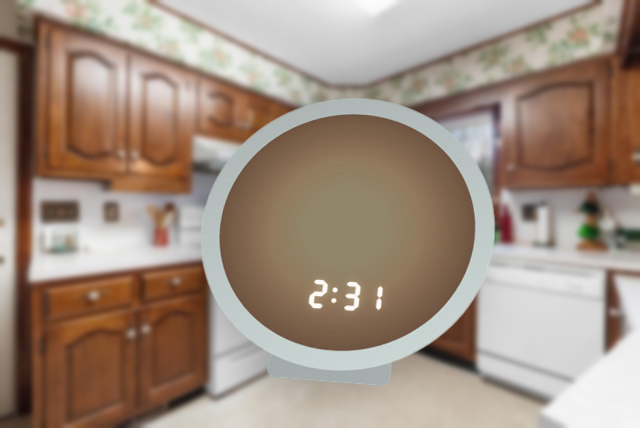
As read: 2h31
